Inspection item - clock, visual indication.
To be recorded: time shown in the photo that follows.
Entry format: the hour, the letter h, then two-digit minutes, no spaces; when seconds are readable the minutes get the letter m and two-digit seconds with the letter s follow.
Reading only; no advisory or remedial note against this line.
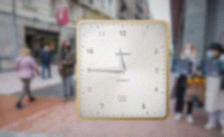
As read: 11h45
